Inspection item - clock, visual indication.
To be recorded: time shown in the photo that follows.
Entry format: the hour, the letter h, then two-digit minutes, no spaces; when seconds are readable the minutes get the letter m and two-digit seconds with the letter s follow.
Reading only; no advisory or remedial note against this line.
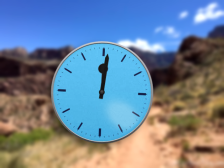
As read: 12h01
